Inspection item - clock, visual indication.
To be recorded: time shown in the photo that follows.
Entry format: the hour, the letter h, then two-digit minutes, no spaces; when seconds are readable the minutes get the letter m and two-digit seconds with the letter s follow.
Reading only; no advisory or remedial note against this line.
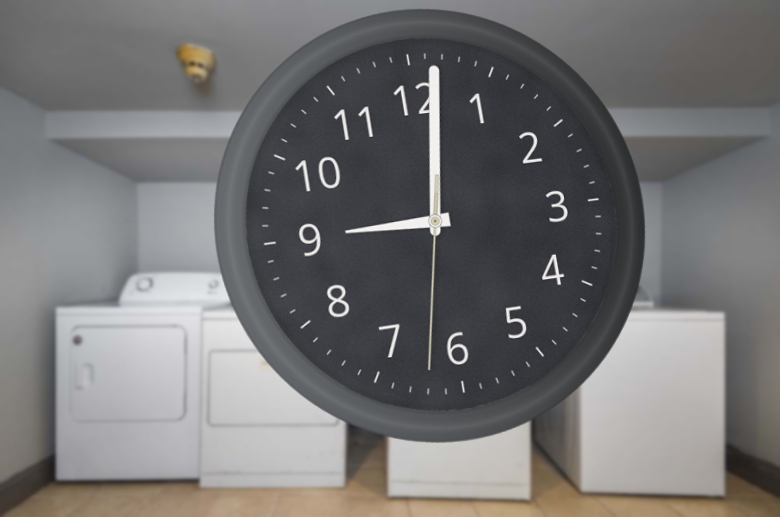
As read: 9h01m32s
